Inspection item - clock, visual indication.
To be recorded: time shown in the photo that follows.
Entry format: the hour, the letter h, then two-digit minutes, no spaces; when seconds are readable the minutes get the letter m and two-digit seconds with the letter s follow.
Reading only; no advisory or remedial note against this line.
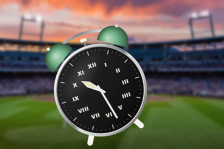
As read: 10h28
